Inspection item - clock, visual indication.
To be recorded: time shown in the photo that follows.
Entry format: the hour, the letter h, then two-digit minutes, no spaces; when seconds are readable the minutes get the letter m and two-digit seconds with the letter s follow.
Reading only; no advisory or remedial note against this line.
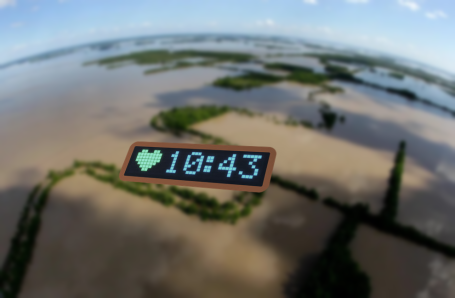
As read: 10h43
